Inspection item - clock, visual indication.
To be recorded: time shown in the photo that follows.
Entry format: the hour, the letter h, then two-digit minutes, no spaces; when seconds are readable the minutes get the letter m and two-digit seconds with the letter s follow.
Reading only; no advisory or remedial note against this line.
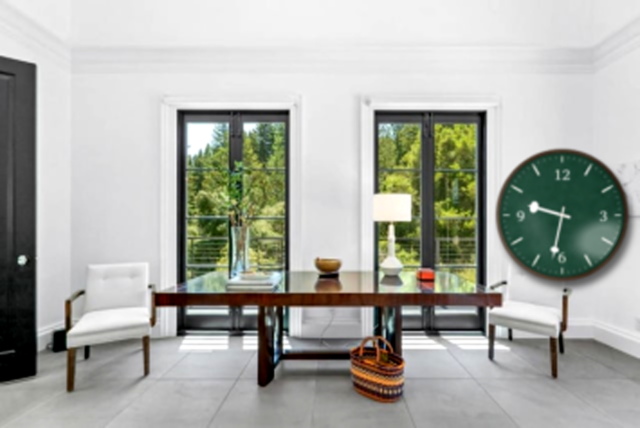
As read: 9h32
